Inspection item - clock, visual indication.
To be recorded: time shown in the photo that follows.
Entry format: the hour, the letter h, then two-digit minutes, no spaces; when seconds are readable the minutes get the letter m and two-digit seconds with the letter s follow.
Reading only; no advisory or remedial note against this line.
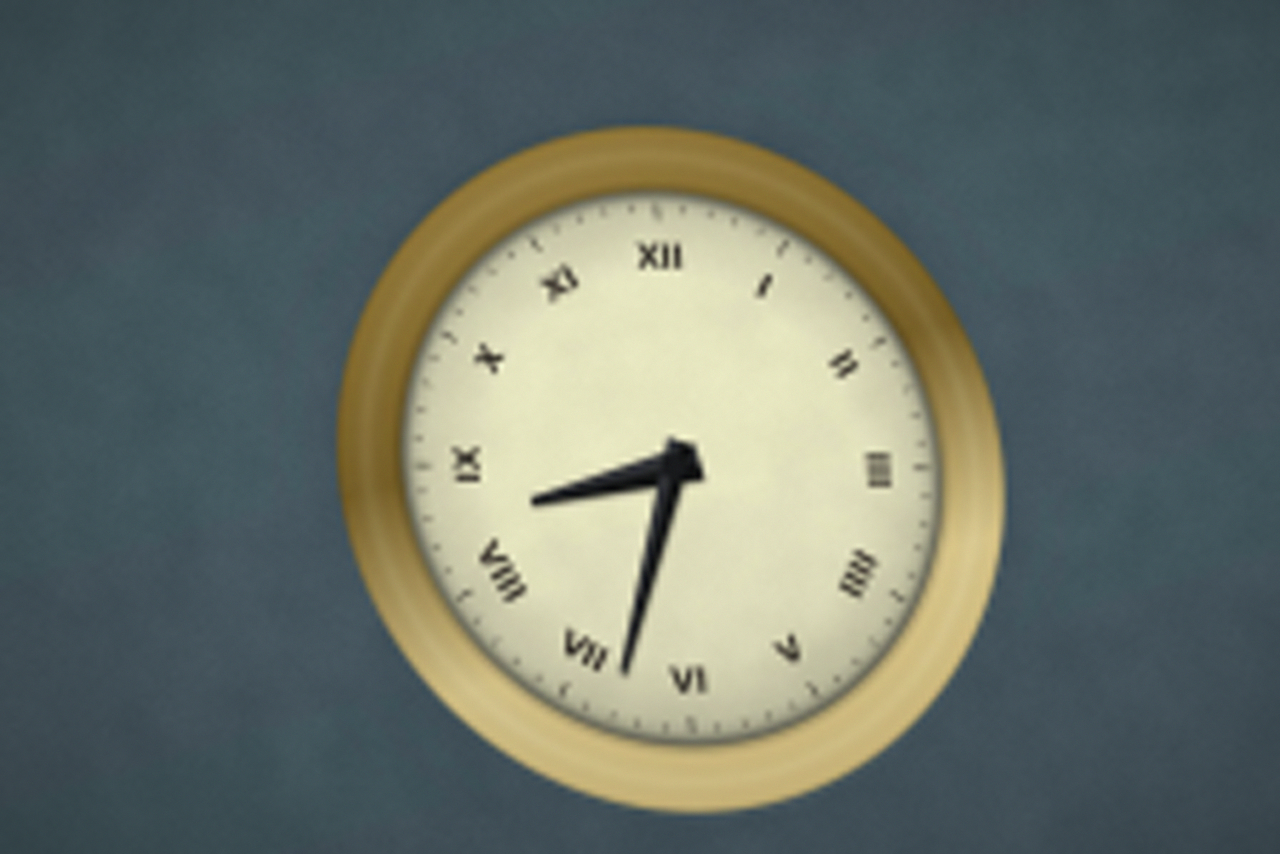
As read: 8h33
